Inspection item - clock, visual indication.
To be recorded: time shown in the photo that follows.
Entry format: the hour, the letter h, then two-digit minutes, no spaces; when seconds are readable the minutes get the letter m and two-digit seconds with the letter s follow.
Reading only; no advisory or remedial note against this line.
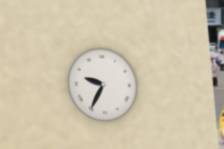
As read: 9h35
